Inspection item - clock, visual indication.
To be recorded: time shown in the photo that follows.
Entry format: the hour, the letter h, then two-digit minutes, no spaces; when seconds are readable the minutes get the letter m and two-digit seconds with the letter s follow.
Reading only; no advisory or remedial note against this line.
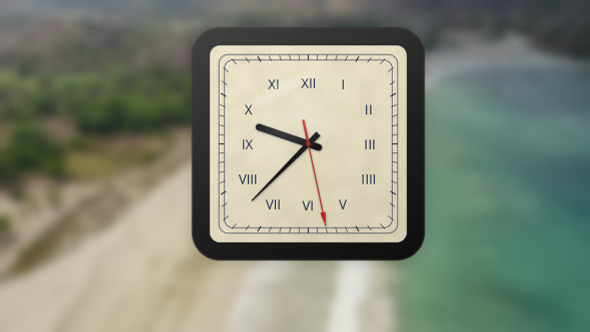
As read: 9h37m28s
